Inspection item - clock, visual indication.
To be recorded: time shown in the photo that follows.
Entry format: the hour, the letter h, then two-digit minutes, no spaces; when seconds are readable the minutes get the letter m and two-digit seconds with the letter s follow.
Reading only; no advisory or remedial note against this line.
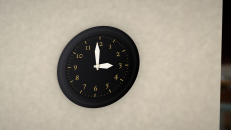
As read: 2h59
